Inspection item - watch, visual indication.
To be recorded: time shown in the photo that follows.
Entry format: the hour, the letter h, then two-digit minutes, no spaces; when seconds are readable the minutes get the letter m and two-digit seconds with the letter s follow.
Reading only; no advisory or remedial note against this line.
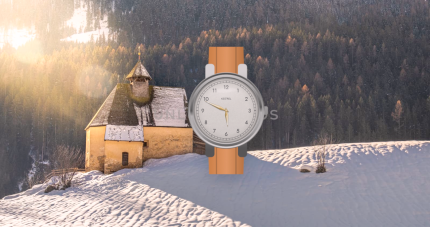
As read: 5h49
